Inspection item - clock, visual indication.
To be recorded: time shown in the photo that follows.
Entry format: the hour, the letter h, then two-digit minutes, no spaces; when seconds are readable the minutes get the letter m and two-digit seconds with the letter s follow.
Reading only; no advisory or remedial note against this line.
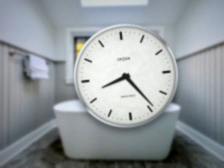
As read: 8h24
